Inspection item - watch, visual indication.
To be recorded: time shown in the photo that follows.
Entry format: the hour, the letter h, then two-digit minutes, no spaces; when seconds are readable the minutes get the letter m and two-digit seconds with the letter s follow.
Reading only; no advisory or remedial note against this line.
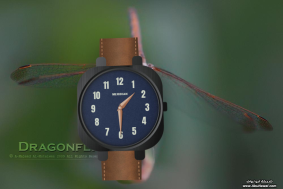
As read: 1h30
